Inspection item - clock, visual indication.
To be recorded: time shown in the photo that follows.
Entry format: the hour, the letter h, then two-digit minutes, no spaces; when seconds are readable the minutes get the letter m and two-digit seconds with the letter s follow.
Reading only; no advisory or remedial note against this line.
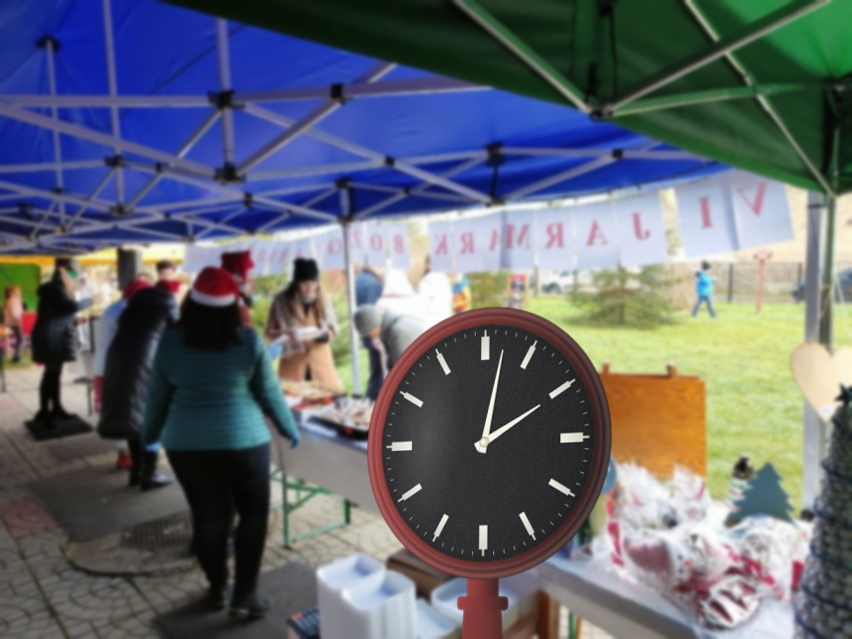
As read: 2h02
